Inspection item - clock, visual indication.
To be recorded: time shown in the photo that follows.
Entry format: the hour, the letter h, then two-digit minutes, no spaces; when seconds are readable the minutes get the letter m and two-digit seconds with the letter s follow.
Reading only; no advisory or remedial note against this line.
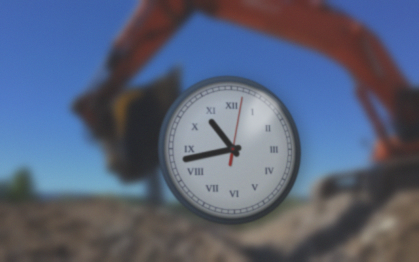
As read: 10h43m02s
